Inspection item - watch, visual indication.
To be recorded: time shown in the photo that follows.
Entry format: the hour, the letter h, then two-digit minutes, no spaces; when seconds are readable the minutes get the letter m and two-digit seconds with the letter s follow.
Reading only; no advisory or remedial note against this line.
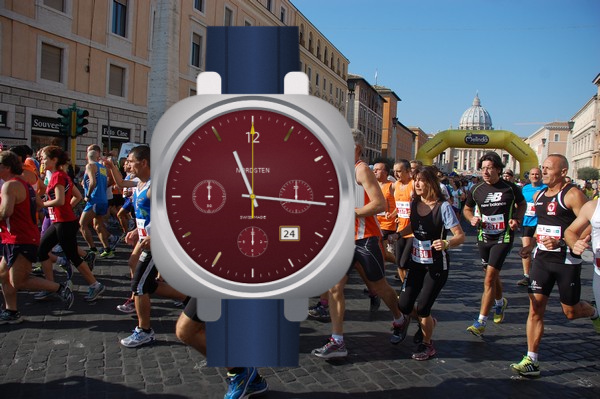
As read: 11h16
